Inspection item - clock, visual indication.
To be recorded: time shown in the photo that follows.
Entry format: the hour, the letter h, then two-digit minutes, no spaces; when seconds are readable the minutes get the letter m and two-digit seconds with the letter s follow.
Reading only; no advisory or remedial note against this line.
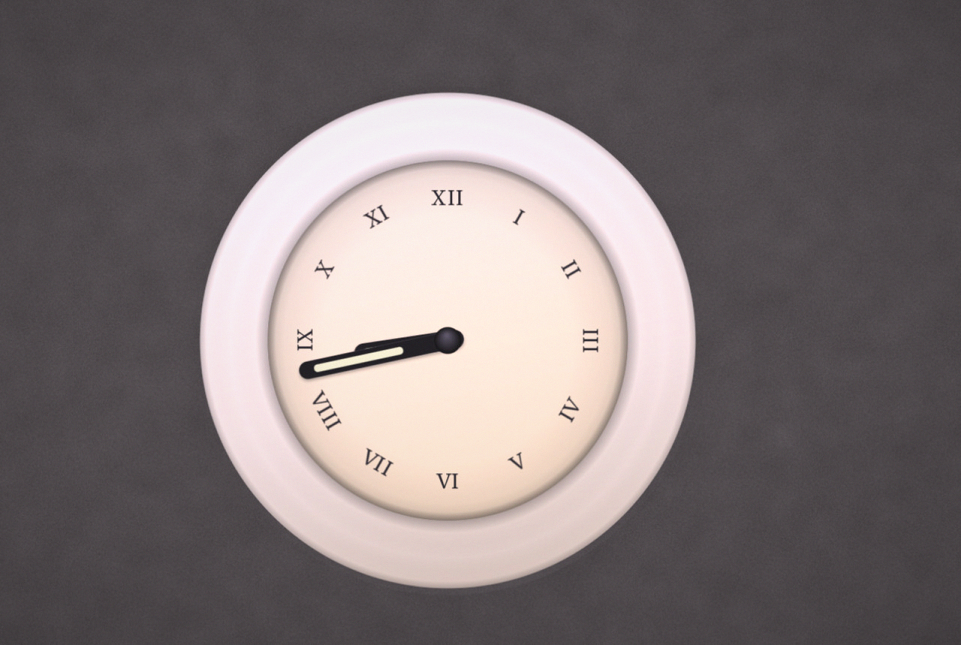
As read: 8h43
